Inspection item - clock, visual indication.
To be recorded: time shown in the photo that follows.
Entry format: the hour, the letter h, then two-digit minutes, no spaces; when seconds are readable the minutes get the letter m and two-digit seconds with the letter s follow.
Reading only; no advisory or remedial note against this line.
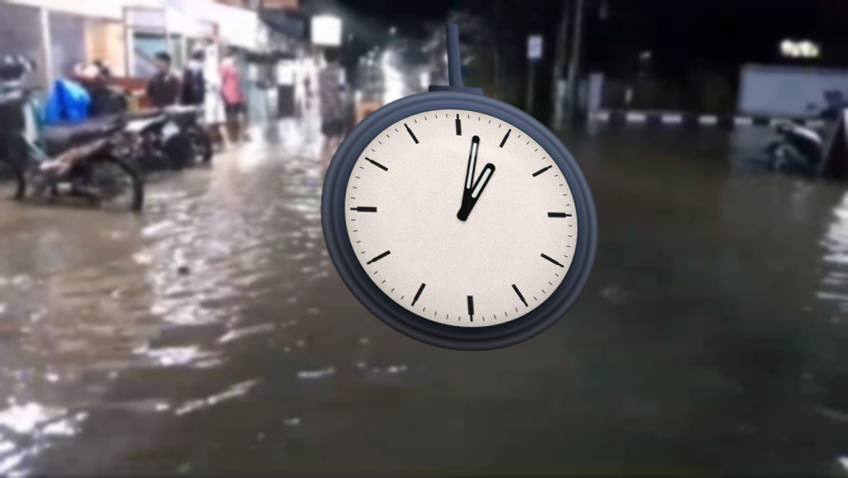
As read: 1h02
